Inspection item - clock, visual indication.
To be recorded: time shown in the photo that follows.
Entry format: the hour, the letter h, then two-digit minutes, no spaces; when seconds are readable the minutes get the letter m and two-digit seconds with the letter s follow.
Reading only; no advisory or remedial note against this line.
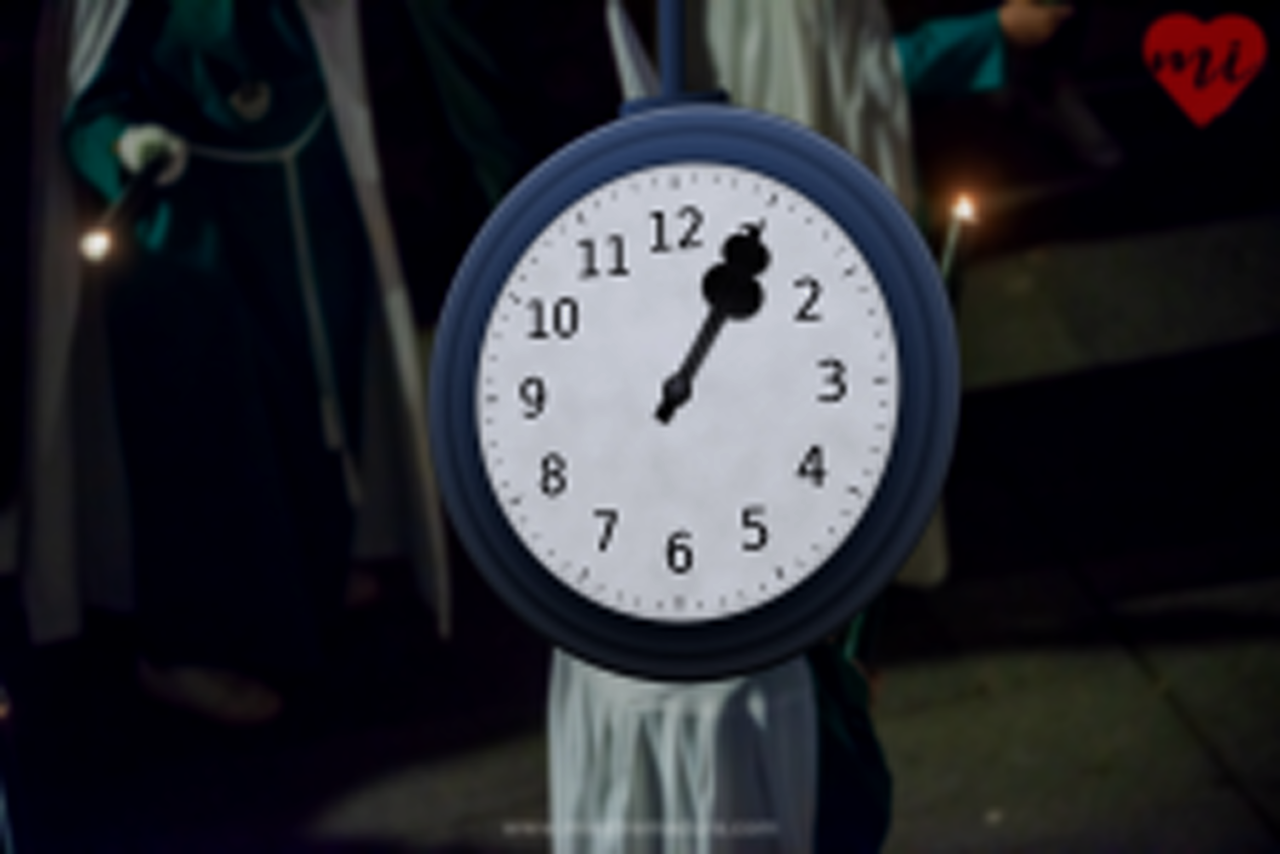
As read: 1h05
